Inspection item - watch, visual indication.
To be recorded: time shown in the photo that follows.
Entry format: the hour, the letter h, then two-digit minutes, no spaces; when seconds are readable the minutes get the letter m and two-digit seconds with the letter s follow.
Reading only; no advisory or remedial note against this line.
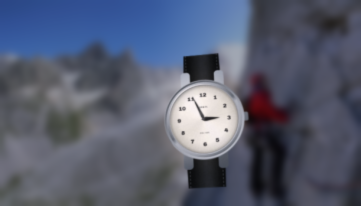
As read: 2h56
